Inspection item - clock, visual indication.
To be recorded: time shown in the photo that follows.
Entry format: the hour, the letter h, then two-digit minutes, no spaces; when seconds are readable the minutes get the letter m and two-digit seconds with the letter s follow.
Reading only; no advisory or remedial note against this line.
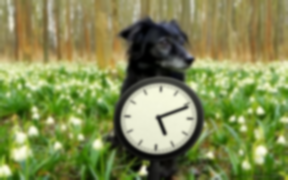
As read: 5h11
